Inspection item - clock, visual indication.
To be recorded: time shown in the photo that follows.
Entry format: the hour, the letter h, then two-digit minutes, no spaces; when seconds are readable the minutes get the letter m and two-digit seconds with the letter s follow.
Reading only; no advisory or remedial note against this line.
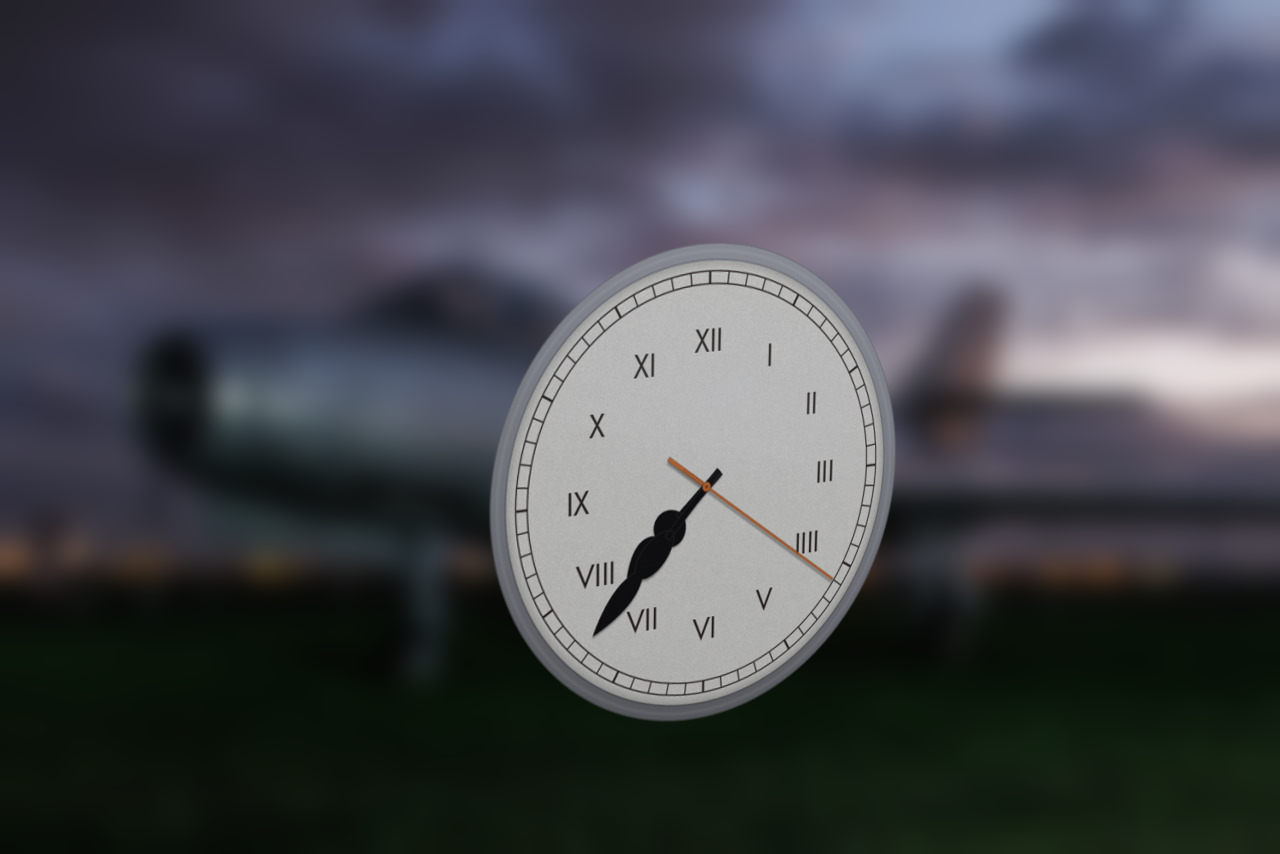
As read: 7h37m21s
